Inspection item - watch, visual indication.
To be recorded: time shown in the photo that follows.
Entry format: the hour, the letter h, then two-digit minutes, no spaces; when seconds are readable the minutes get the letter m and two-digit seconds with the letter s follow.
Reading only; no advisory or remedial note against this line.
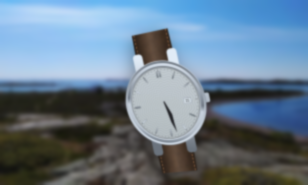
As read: 5h28
